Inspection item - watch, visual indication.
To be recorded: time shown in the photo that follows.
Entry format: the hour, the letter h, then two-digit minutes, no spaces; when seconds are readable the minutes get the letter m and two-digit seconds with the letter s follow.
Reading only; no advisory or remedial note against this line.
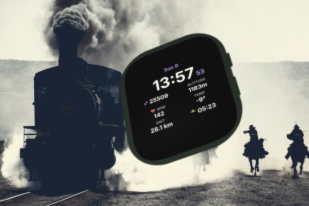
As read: 13h57
